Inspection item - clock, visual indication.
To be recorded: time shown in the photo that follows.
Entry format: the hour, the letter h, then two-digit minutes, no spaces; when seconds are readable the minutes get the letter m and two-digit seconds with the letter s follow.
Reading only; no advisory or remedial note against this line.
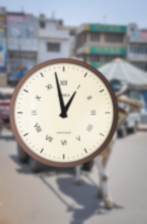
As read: 12h58
